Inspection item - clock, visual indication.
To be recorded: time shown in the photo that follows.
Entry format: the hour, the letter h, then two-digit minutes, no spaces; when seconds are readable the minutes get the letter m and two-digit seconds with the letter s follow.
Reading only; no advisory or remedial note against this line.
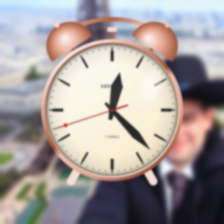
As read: 12h22m42s
